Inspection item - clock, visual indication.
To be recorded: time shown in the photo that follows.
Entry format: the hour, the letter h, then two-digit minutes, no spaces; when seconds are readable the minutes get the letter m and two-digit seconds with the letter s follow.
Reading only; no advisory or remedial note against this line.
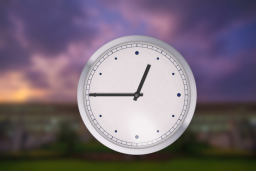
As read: 12h45
